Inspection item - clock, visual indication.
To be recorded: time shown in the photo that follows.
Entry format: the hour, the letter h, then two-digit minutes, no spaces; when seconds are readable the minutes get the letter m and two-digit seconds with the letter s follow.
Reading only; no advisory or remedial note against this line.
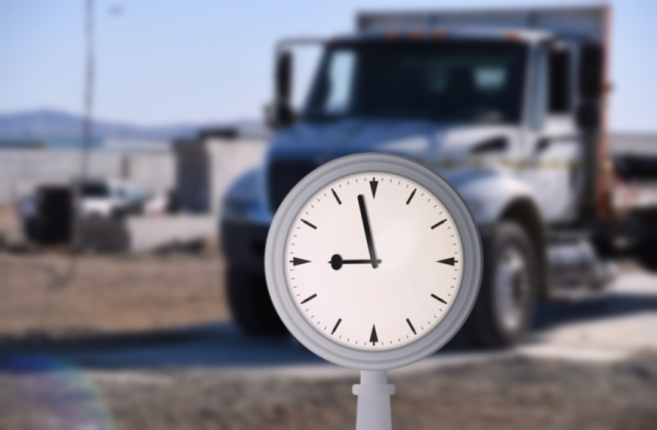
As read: 8h58
